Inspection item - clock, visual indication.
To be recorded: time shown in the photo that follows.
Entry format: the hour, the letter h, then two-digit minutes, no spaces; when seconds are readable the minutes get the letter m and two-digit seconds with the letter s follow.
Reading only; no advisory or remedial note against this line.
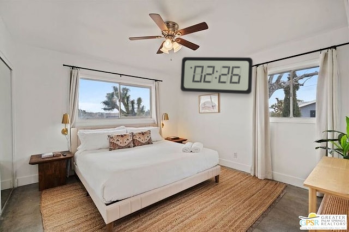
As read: 2h26
